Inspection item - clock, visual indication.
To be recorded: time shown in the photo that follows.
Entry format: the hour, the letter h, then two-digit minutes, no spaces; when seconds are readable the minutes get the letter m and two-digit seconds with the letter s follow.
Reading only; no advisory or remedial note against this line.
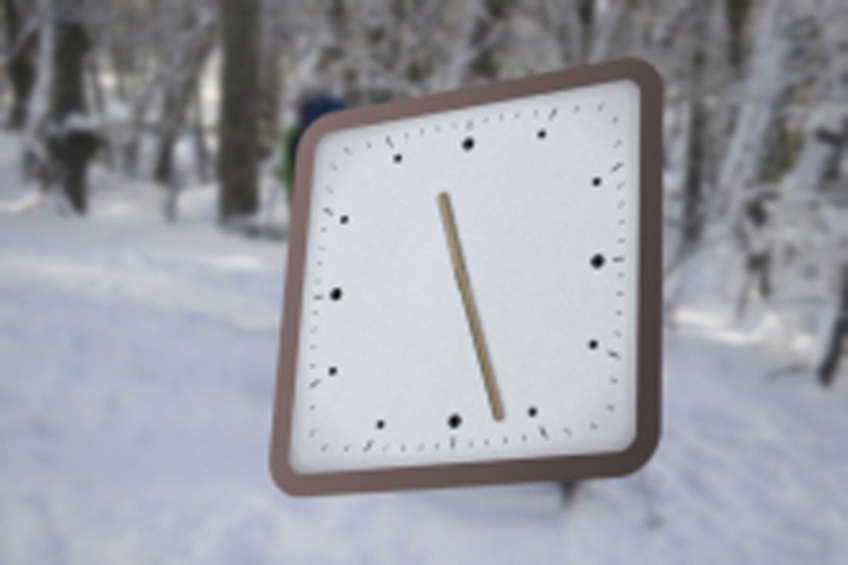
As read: 11h27
